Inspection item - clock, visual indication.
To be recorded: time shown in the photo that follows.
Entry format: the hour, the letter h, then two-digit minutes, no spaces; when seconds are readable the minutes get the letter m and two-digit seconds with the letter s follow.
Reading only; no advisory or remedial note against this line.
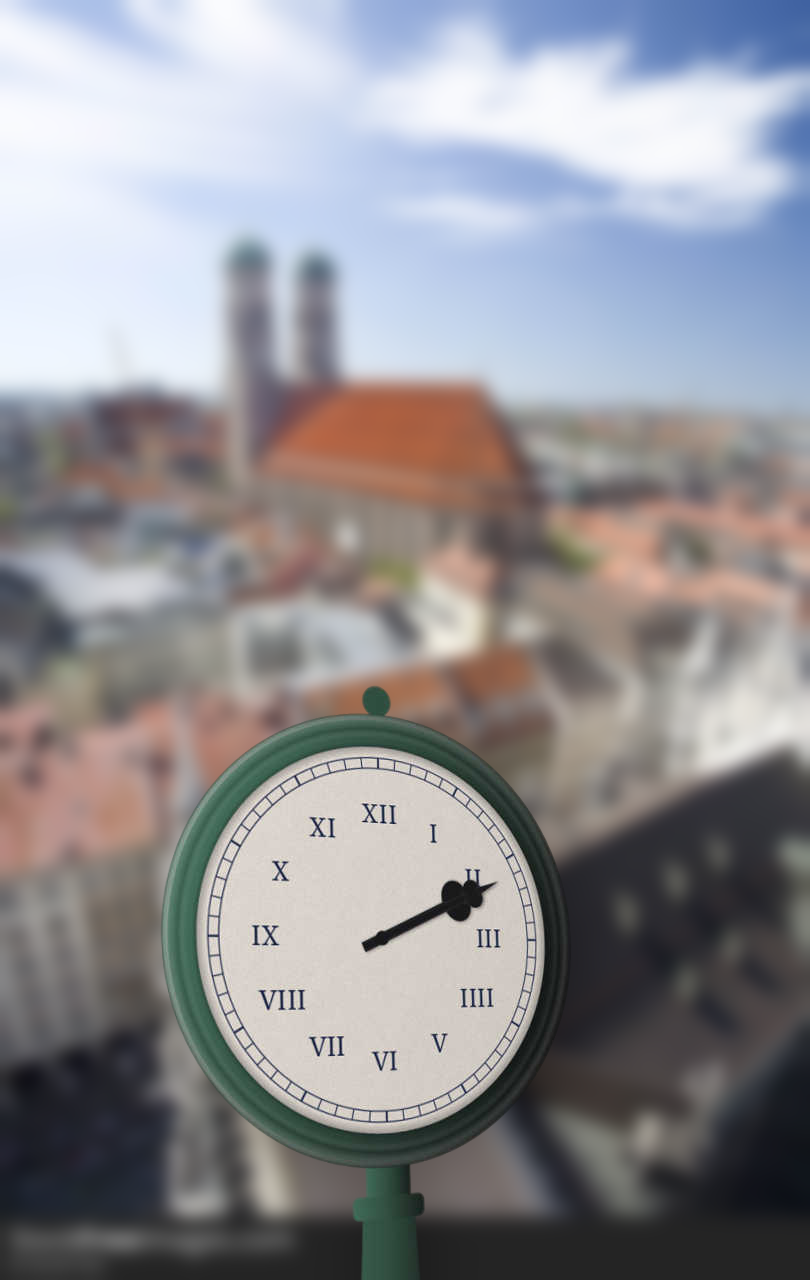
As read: 2h11
